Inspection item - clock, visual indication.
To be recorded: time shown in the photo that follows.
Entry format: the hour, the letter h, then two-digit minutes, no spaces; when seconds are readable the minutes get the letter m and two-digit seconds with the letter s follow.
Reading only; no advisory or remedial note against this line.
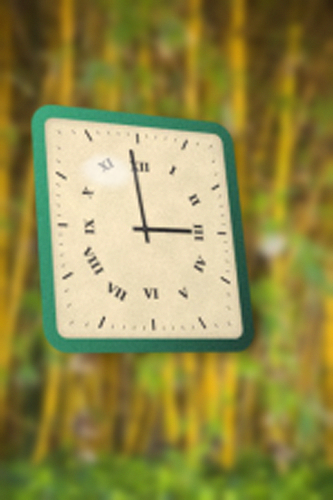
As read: 2h59
